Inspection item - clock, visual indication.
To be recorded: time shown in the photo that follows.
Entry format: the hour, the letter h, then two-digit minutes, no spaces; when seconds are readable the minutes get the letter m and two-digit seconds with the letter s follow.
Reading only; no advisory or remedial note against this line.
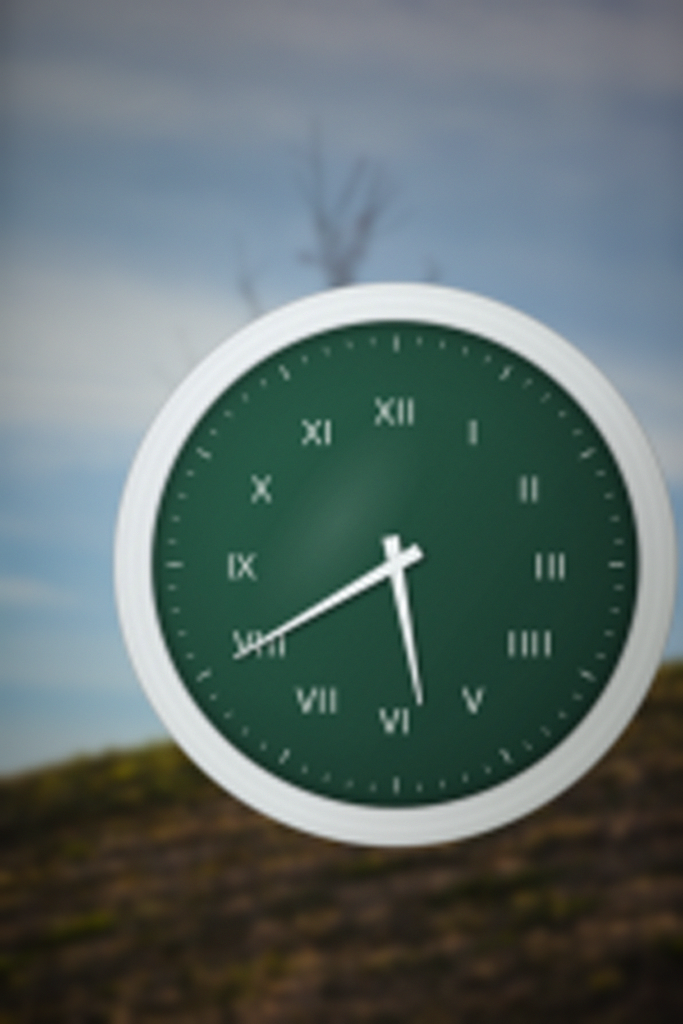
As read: 5h40
